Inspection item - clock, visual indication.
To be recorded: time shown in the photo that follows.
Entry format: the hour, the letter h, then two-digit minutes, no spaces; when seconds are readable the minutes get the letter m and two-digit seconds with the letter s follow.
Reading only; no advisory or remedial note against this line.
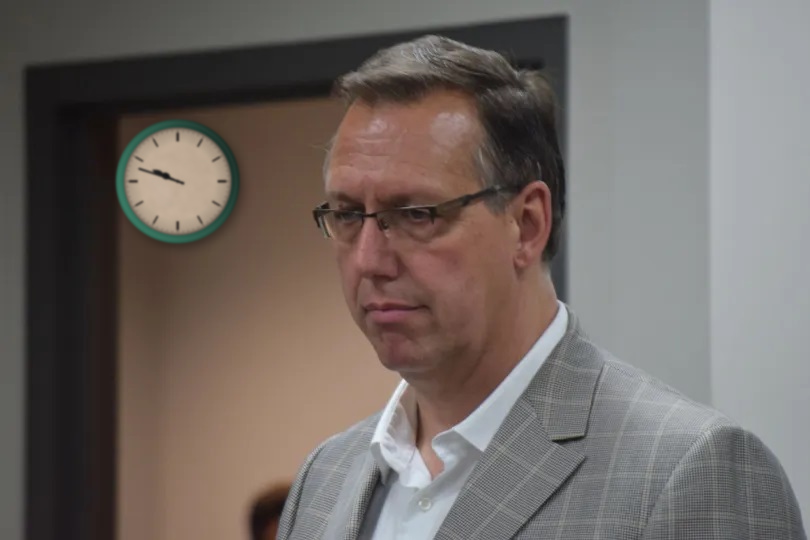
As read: 9h48
